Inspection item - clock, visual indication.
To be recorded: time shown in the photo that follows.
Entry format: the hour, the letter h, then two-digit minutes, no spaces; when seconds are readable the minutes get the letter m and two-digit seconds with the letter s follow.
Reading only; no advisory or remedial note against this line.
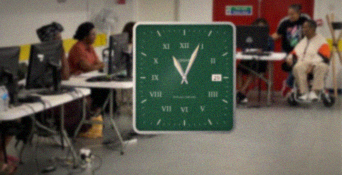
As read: 11h04
